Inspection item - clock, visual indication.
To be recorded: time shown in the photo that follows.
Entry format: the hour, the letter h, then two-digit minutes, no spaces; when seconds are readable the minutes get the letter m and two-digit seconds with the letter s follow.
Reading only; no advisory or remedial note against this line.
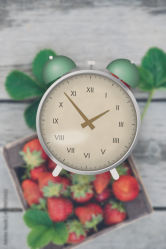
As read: 1h53
